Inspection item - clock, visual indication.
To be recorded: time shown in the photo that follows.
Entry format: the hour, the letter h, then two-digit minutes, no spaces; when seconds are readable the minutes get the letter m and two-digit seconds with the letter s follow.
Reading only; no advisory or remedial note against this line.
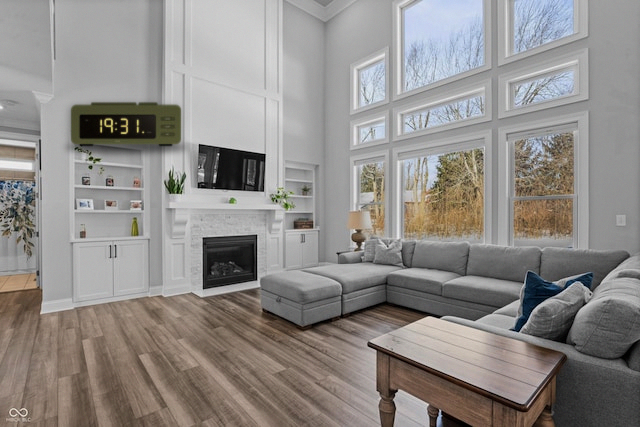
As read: 19h31
